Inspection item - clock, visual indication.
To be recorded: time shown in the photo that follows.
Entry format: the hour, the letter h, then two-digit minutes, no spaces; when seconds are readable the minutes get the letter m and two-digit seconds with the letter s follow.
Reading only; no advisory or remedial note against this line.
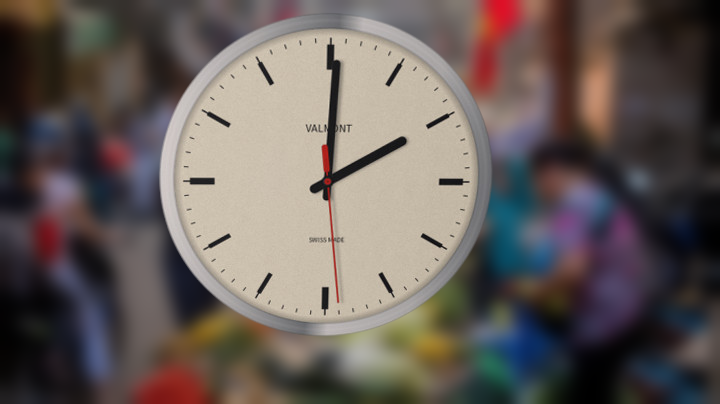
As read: 2h00m29s
